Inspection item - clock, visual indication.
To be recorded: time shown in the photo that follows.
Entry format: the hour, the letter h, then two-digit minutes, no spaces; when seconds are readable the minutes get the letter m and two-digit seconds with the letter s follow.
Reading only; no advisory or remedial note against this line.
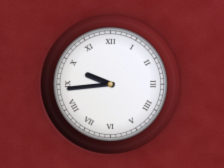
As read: 9h44
